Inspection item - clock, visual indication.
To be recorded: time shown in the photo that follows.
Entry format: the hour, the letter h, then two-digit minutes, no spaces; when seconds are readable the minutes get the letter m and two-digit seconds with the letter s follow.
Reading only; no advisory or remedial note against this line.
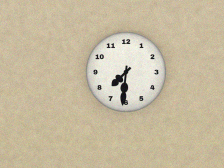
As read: 7h31
